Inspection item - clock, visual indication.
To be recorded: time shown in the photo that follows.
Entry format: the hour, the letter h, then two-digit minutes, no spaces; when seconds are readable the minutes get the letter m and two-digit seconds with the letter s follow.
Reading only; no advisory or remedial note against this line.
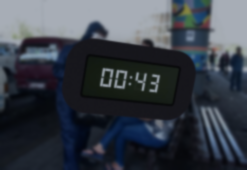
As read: 0h43
